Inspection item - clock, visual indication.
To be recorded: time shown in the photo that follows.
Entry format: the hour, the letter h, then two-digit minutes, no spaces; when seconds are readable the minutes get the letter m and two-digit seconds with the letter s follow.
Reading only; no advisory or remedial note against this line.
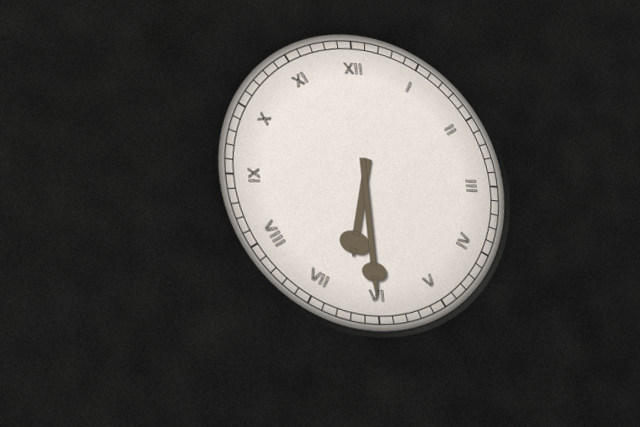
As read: 6h30
